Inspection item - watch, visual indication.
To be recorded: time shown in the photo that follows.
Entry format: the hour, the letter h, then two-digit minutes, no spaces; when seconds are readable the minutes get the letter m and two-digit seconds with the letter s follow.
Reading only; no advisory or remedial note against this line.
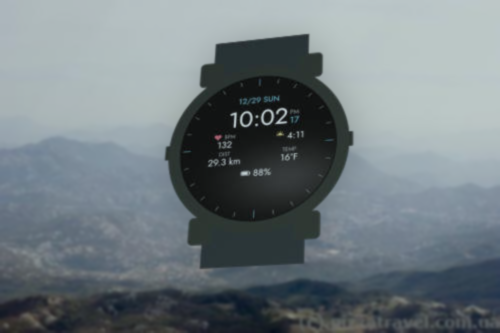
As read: 10h02m17s
